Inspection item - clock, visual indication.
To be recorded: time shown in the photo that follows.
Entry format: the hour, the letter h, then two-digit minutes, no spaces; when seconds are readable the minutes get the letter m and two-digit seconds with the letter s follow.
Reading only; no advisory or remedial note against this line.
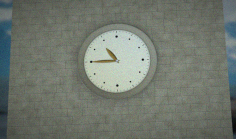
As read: 10h45
